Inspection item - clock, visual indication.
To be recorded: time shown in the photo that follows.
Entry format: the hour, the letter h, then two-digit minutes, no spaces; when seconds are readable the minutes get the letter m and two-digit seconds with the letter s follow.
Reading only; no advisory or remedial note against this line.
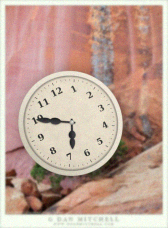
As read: 6h50
